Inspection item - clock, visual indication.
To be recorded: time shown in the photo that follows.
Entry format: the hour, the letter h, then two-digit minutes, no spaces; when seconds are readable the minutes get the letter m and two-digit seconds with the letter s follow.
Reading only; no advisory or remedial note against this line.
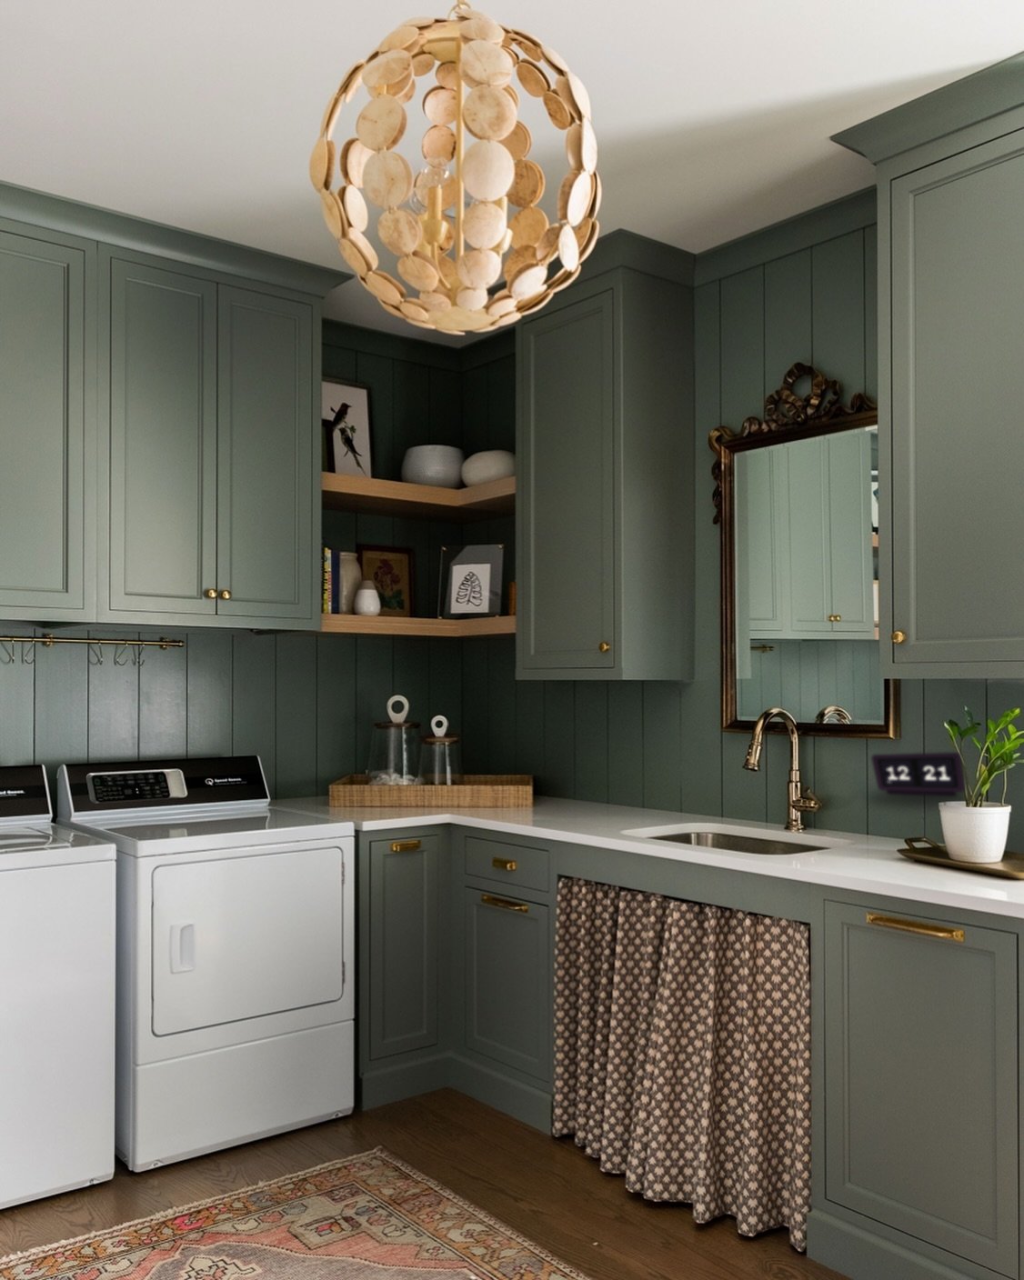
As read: 12h21
